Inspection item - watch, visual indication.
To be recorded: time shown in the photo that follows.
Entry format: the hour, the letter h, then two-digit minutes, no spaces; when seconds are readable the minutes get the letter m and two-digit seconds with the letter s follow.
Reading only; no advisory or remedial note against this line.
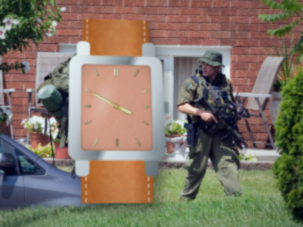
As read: 3h50
